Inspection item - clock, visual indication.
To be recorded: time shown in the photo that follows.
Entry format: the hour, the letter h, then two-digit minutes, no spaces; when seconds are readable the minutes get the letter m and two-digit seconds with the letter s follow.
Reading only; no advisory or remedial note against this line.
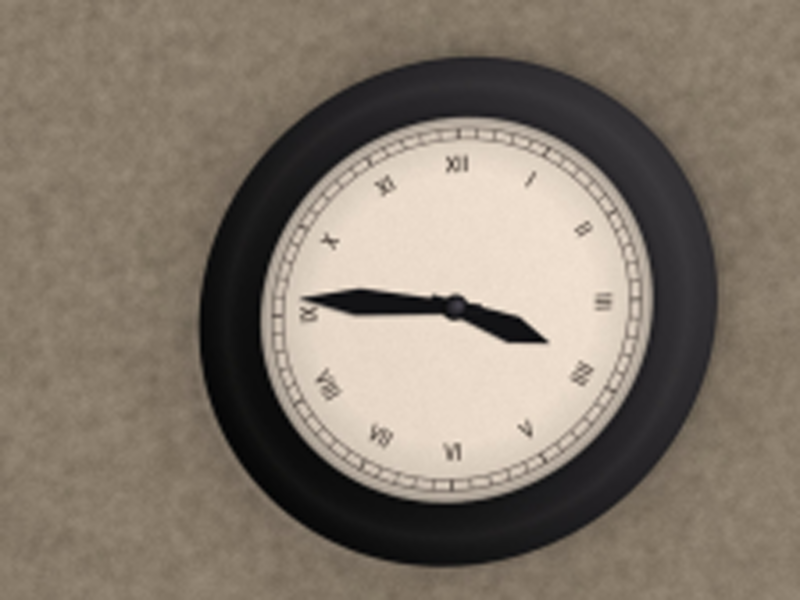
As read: 3h46
